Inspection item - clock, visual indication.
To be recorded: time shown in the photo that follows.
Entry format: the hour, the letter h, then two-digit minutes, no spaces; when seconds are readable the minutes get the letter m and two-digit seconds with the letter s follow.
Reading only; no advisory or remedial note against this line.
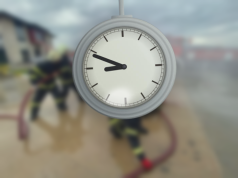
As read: 8h49
